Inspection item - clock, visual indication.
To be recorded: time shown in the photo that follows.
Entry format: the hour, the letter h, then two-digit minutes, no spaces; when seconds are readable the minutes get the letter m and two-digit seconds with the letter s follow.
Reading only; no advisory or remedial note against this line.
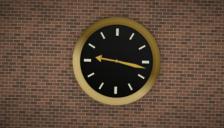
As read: 9h17
